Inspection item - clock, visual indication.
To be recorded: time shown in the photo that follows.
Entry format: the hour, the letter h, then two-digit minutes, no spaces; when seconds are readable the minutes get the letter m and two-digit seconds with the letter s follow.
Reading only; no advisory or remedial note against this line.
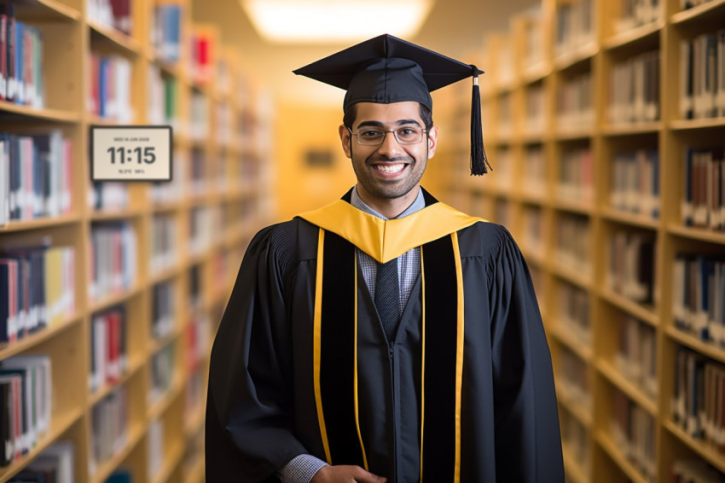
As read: 11h15
